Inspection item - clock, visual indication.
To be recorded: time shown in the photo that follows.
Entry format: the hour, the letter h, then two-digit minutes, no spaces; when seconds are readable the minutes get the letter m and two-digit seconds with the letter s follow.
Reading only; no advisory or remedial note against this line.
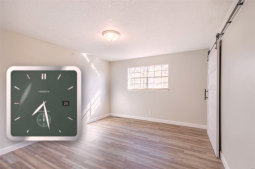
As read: 7h28
